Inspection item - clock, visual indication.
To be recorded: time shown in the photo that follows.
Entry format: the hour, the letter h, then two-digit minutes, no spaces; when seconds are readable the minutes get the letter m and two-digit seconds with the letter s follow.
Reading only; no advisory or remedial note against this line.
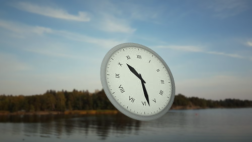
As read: 10h28
